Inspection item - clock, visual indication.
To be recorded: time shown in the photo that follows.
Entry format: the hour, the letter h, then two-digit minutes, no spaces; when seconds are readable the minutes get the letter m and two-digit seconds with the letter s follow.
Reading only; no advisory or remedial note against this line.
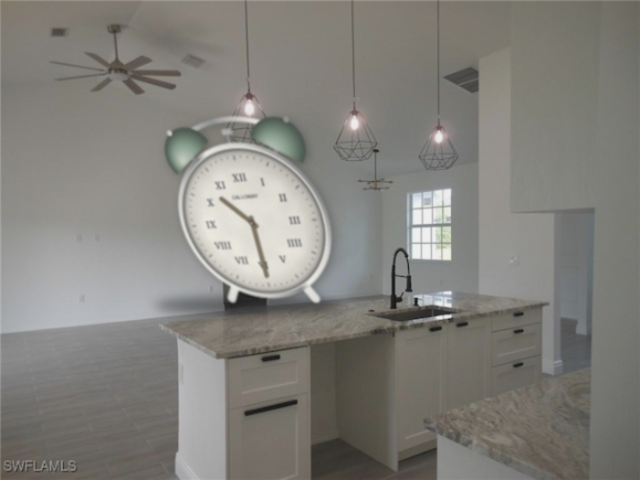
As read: 10h30
